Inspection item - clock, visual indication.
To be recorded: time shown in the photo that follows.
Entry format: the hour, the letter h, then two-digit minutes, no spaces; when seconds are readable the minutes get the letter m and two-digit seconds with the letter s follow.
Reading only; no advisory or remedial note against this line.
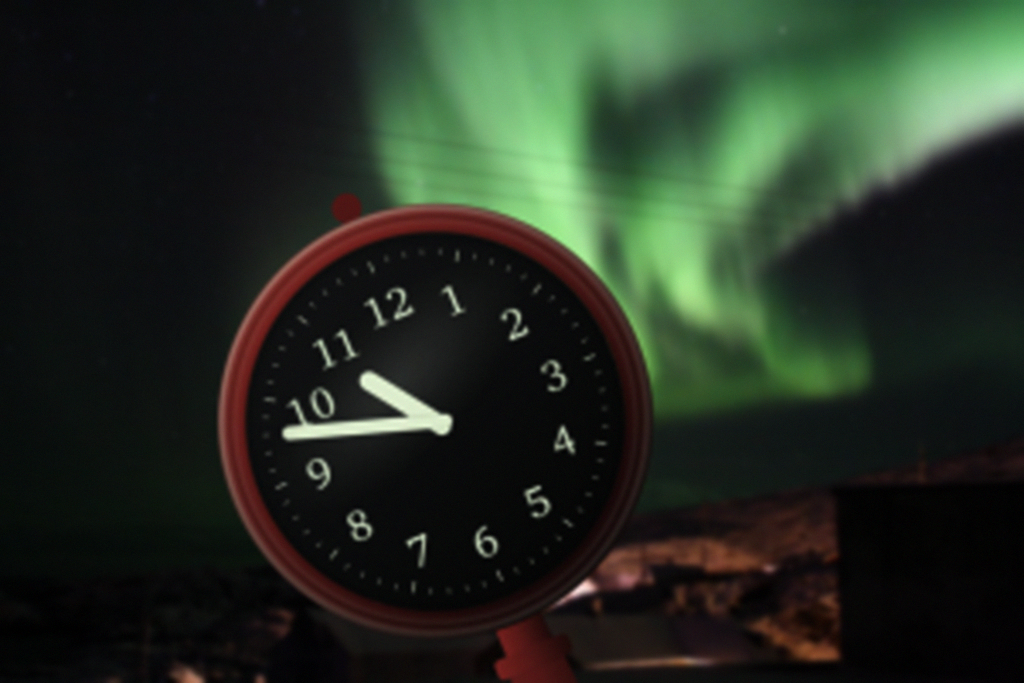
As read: 10h48
